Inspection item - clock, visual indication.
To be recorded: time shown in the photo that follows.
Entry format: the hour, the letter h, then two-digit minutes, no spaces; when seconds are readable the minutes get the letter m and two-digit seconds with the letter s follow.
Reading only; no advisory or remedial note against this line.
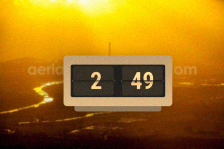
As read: 2h49
